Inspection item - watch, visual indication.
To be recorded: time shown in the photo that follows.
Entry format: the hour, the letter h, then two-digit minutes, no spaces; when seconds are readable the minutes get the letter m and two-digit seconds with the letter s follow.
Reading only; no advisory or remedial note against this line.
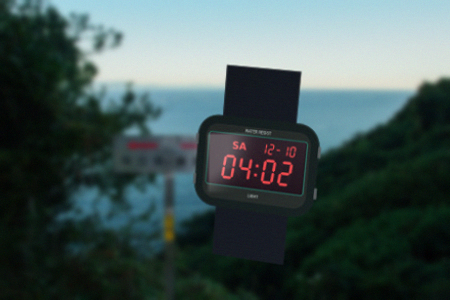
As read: 4h02
